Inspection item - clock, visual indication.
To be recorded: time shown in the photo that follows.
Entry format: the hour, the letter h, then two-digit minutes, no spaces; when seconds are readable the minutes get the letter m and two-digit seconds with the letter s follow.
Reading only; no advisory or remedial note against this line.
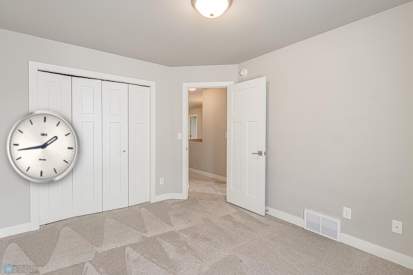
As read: 1h43
